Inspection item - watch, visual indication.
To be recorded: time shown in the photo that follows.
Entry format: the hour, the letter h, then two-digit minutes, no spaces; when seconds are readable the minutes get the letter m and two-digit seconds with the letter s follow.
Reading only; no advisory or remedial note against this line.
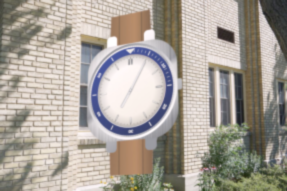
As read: 7h05
